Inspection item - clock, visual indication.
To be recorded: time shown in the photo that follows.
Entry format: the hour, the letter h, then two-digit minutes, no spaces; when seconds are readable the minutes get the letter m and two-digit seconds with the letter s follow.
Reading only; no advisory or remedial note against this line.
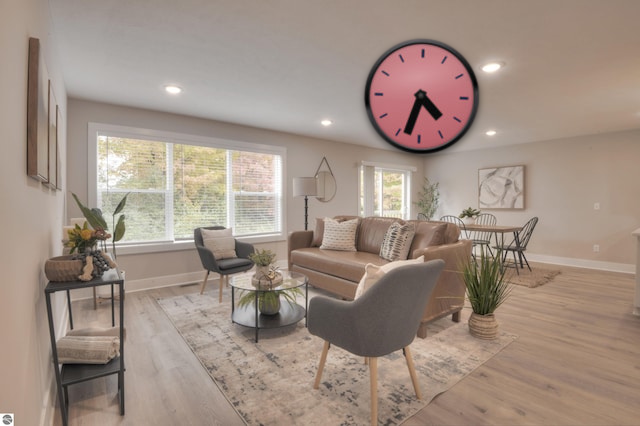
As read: 4h33
